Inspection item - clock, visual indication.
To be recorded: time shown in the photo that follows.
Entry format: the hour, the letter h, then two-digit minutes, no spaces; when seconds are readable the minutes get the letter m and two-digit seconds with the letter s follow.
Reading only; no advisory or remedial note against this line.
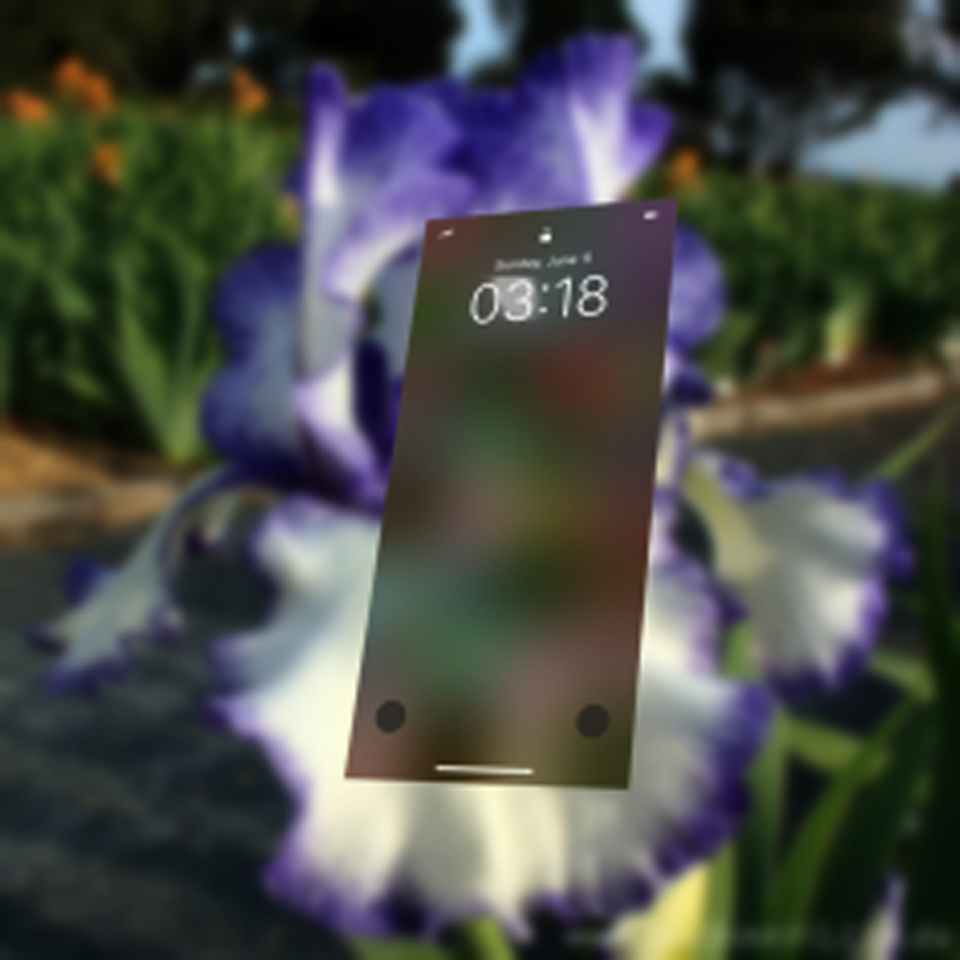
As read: 3h18
